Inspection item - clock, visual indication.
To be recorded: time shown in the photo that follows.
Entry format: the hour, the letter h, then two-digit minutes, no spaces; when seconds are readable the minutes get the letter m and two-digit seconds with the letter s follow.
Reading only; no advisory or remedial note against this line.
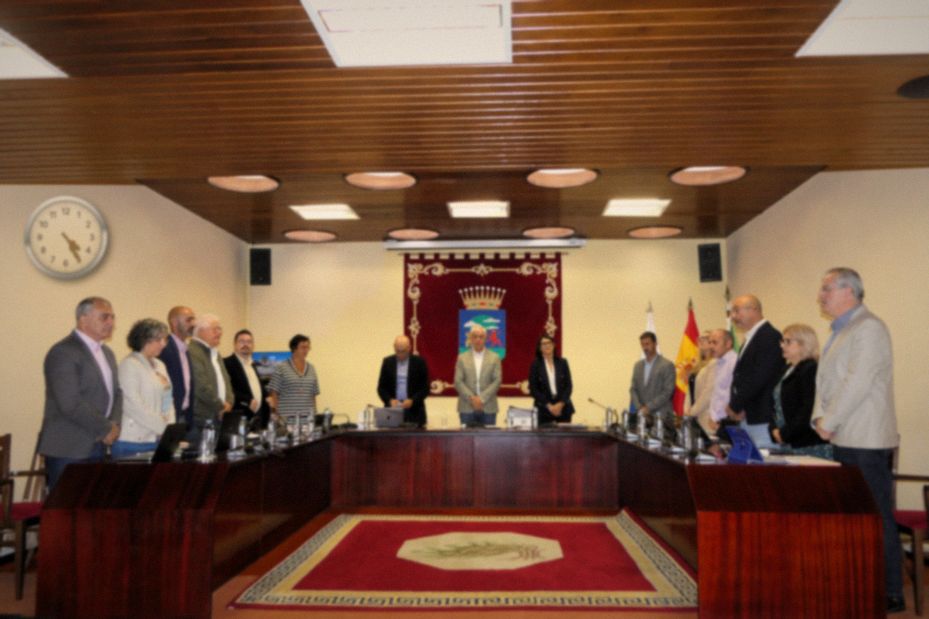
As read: 4h25
